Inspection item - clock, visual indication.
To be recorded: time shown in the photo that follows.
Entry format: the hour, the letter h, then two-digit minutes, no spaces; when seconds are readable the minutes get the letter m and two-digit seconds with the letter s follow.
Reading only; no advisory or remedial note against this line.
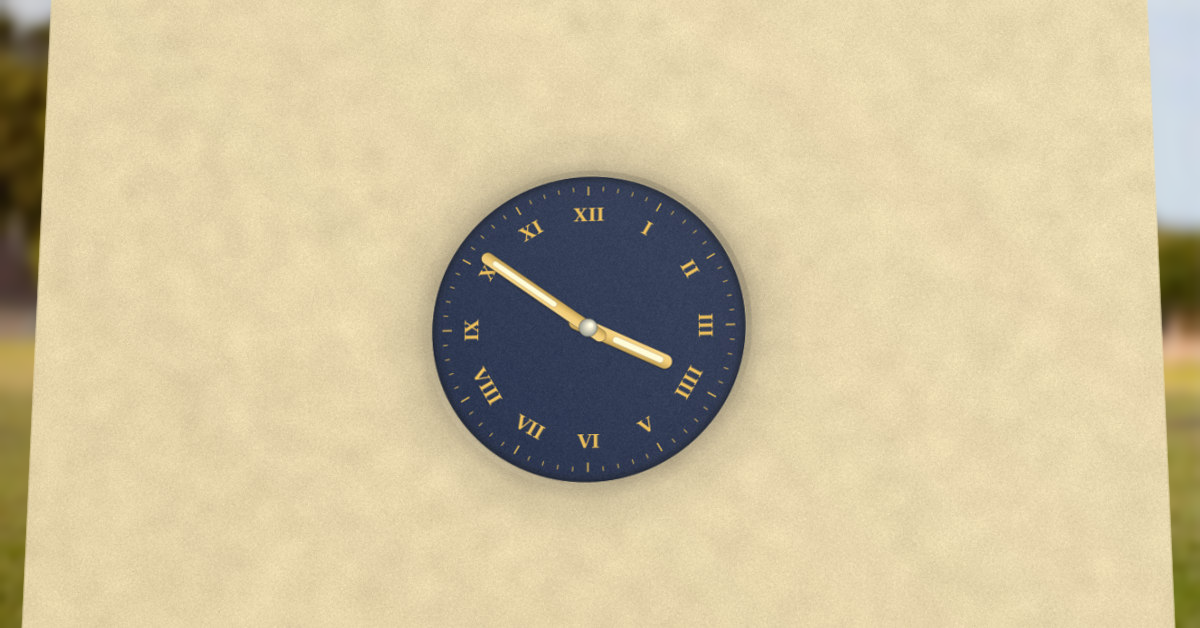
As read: 3h51
